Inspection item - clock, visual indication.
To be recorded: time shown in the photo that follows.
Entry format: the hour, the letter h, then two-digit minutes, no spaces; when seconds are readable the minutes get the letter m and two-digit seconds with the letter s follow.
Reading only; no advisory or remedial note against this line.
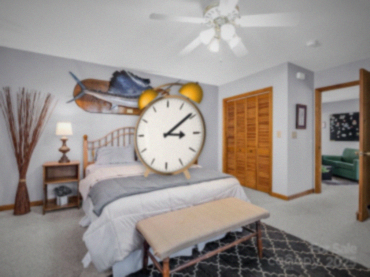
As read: 3h09
